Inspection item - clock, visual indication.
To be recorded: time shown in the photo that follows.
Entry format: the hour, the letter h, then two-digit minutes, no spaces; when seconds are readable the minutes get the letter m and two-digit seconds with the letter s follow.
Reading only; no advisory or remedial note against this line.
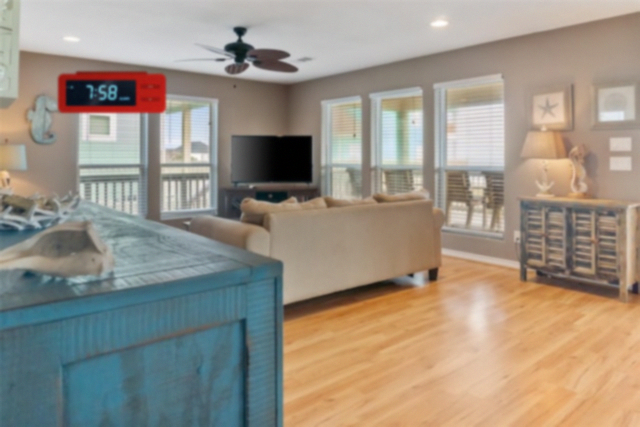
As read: 7h58
